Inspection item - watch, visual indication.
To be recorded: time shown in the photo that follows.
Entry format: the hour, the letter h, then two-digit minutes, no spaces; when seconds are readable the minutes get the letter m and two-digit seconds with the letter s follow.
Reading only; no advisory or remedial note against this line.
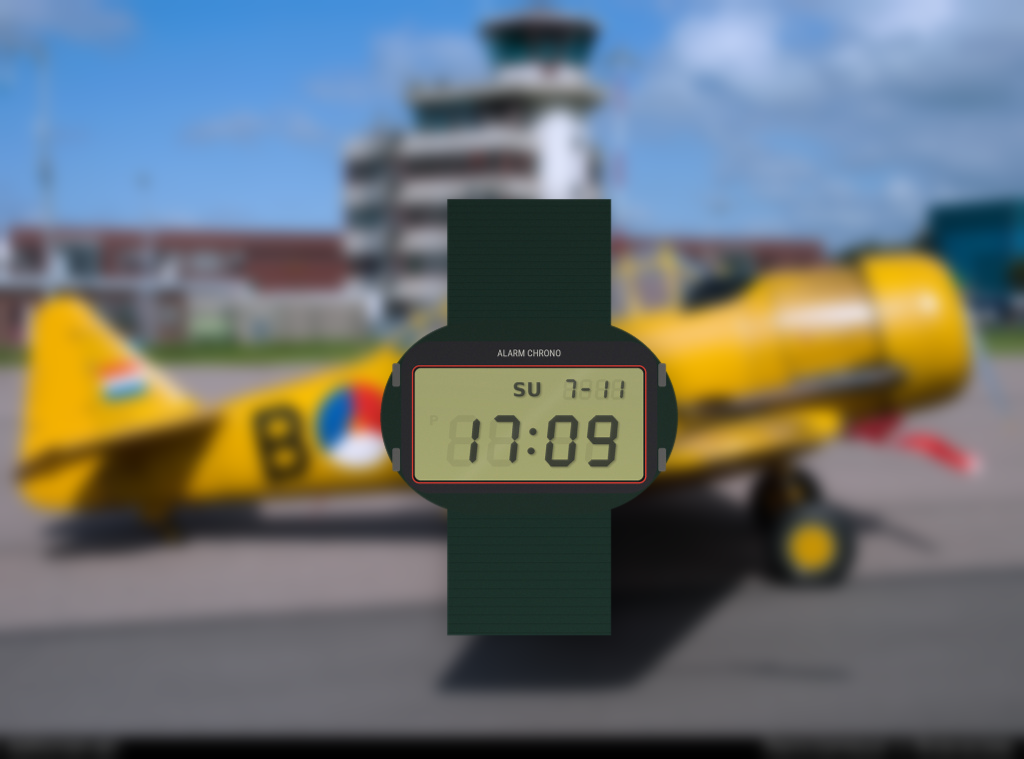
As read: 17h09
